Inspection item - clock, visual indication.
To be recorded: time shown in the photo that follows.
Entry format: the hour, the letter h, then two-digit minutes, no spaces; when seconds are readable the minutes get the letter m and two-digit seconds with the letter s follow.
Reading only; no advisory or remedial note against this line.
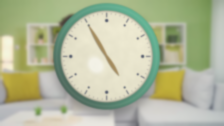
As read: 4h55
